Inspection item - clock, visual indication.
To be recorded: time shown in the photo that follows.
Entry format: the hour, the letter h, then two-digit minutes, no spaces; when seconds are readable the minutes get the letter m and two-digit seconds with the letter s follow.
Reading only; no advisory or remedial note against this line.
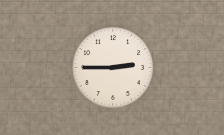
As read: 2h45
